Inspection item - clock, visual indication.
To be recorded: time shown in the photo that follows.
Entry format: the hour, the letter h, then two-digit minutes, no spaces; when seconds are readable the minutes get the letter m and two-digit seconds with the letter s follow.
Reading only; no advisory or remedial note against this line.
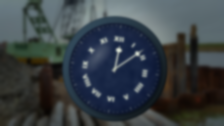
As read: 12h08
